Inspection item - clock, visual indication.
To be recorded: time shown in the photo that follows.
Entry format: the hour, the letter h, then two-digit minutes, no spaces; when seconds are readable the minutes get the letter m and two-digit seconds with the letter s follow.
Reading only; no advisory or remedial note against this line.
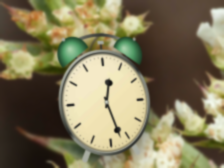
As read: 12h27
